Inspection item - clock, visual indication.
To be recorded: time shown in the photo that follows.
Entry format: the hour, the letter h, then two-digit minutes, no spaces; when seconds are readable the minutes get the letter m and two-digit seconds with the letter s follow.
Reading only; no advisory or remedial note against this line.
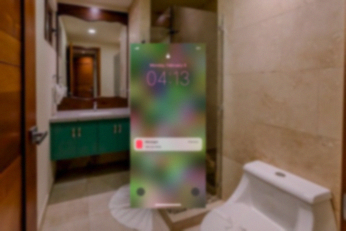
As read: 4h13
